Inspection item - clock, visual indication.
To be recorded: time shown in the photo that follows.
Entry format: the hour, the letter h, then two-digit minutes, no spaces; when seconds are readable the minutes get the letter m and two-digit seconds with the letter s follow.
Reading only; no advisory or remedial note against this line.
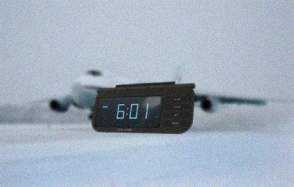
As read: 6h01
